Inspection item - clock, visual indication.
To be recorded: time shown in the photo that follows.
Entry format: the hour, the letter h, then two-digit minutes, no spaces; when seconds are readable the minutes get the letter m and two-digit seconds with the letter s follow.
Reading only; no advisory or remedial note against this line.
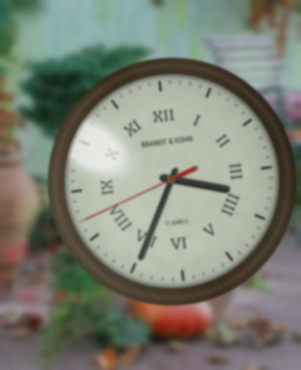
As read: 3h34m42s
